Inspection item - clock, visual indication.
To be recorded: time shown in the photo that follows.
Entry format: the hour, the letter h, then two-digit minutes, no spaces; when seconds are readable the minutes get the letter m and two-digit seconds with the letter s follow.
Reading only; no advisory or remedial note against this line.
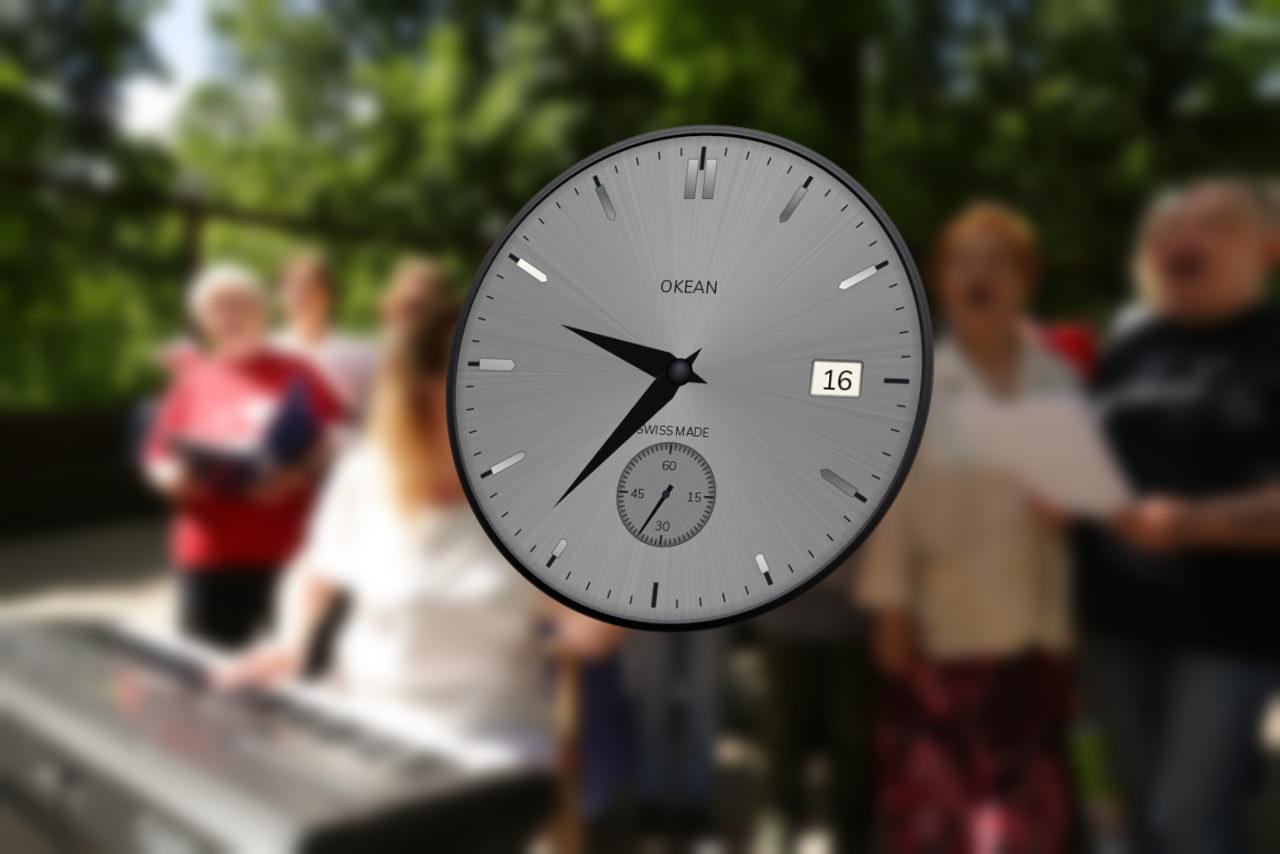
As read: 9h36m35s
